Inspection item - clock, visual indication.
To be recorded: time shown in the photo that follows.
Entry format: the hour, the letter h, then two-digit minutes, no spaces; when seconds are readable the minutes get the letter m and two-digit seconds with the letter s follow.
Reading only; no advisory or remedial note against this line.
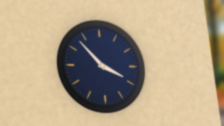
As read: 3h53
